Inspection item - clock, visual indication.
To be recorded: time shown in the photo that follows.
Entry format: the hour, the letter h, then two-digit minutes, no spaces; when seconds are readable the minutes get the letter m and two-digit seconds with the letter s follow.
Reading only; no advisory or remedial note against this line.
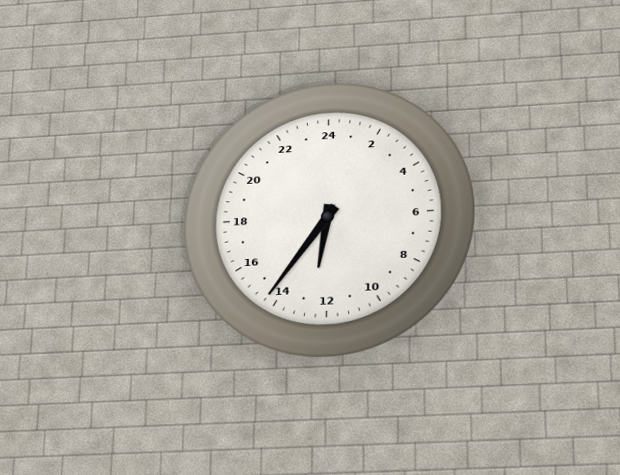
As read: 12h36
